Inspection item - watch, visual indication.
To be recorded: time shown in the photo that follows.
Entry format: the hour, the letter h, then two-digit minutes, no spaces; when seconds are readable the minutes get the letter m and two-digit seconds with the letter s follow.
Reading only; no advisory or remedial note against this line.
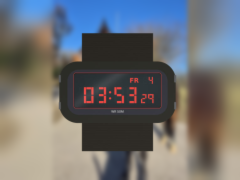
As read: 3h53m29s
